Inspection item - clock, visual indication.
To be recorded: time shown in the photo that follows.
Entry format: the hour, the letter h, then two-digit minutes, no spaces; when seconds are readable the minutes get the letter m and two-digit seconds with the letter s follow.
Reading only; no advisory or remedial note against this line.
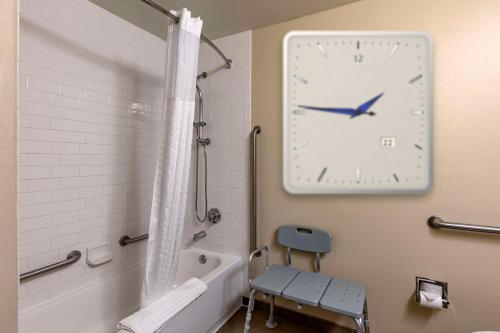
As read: 1h45m46s
